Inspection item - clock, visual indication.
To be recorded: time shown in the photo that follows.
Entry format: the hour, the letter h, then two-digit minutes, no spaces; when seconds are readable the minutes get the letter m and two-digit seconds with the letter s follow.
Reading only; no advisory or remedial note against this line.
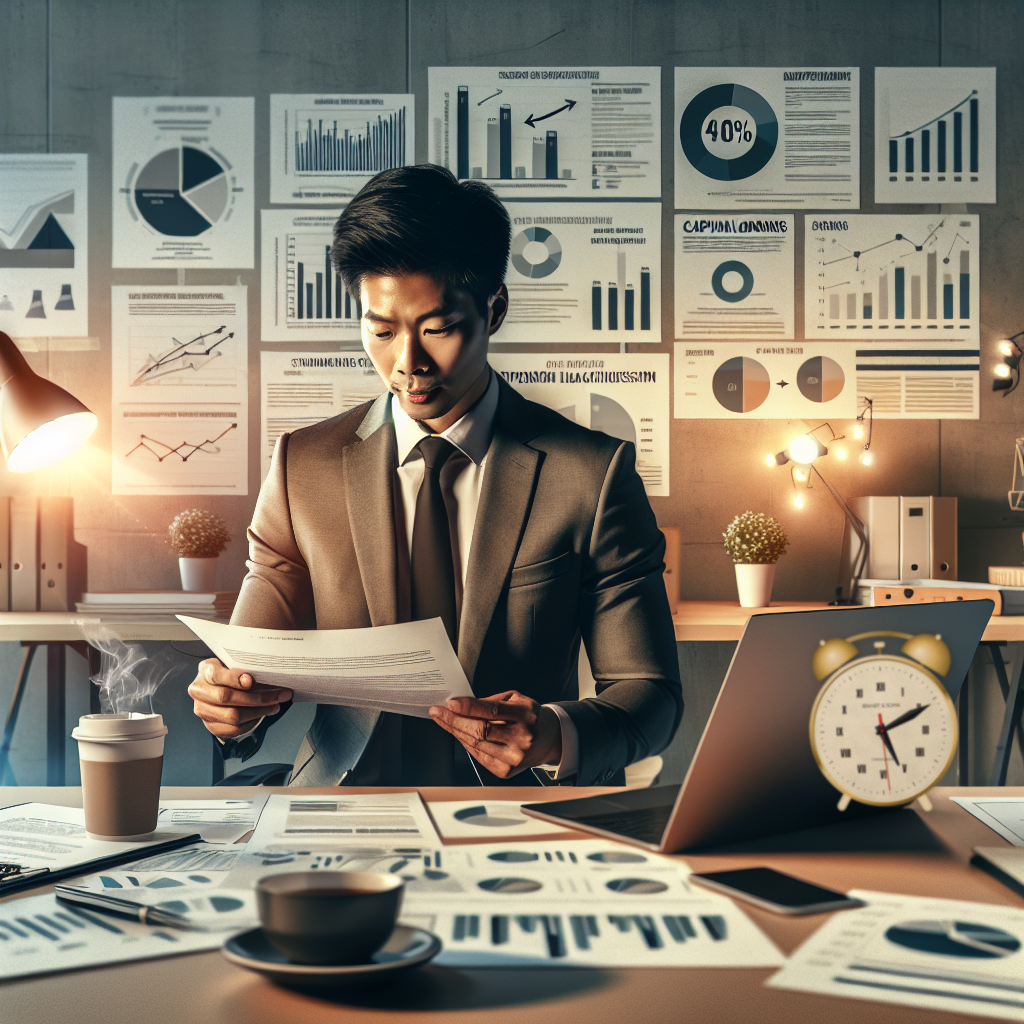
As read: 5h10m29s
